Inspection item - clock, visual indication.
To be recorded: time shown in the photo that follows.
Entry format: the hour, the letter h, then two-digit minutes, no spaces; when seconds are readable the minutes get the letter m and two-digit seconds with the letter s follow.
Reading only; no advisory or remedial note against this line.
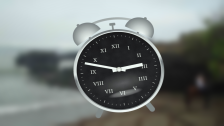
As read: 2h48
